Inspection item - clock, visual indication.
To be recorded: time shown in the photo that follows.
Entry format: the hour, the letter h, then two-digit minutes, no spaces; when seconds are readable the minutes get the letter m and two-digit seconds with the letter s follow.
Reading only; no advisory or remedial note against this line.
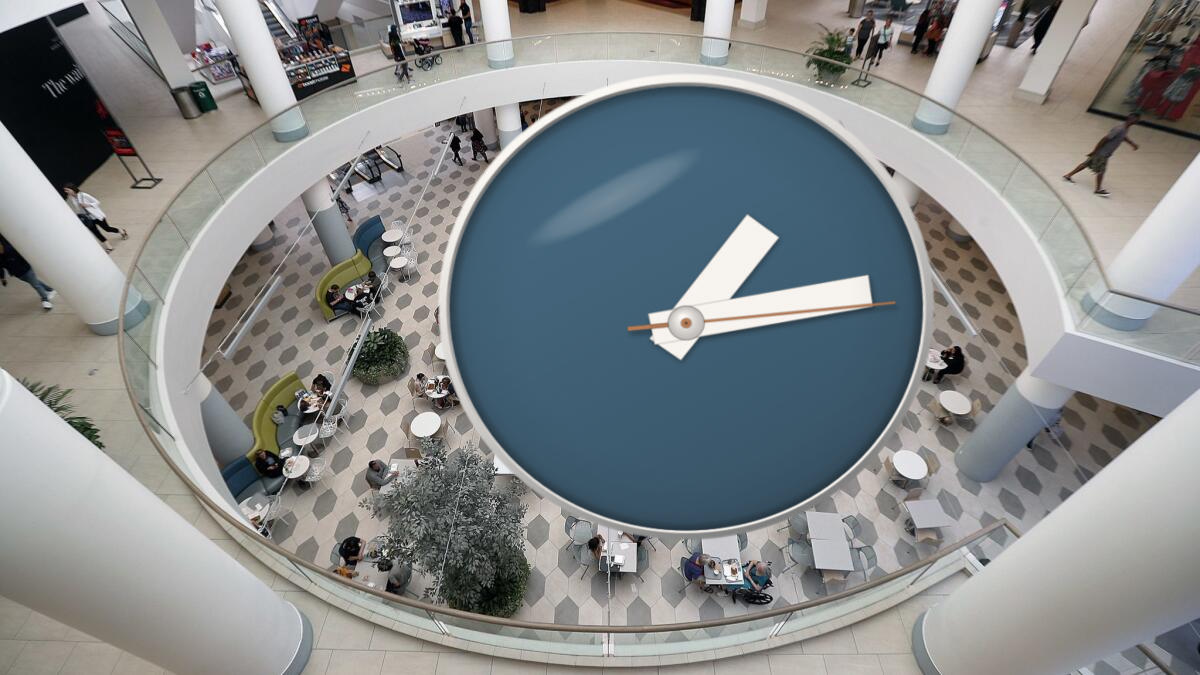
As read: 1h13m14s
